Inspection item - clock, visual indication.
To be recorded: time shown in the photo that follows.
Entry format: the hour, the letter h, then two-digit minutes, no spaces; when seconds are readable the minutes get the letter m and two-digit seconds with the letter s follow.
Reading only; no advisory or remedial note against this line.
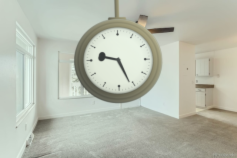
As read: 9h26
